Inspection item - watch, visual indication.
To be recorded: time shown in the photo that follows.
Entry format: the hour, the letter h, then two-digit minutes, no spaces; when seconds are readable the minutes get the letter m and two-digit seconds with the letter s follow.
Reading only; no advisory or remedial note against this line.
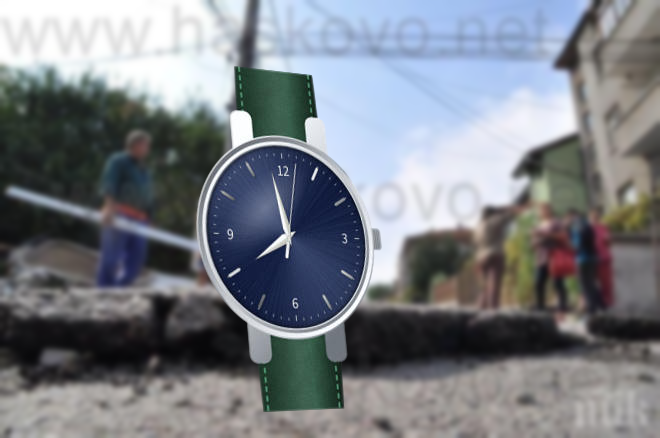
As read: 7h58m02s
